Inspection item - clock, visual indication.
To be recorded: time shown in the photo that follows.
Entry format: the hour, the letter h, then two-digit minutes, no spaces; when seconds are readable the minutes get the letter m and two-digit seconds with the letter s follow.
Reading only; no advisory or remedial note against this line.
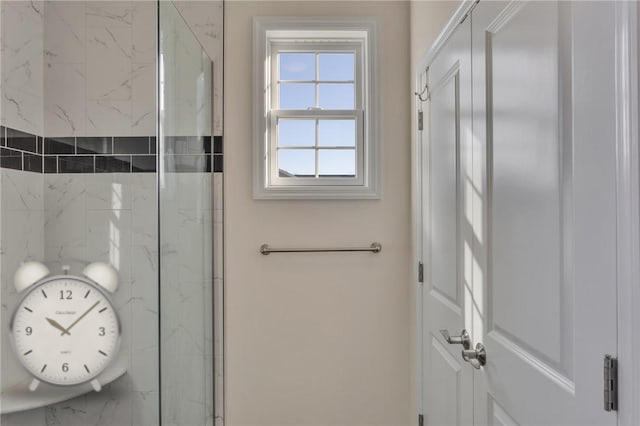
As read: 10h08
